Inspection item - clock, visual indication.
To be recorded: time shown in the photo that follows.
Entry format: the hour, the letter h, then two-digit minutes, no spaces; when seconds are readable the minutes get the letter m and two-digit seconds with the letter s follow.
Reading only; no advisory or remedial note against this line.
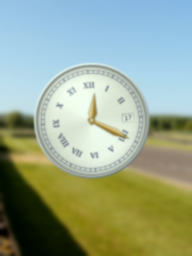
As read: 12h20
